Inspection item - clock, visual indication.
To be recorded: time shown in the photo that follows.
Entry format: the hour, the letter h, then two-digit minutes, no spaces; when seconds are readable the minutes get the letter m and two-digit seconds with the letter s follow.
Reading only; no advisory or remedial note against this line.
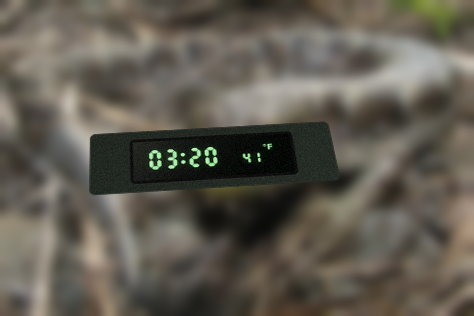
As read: 3h20
